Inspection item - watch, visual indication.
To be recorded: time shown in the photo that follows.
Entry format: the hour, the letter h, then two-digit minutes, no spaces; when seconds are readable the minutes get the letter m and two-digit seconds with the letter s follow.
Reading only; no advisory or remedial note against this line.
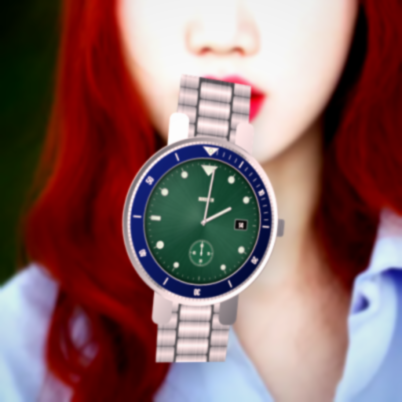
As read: 2h01
